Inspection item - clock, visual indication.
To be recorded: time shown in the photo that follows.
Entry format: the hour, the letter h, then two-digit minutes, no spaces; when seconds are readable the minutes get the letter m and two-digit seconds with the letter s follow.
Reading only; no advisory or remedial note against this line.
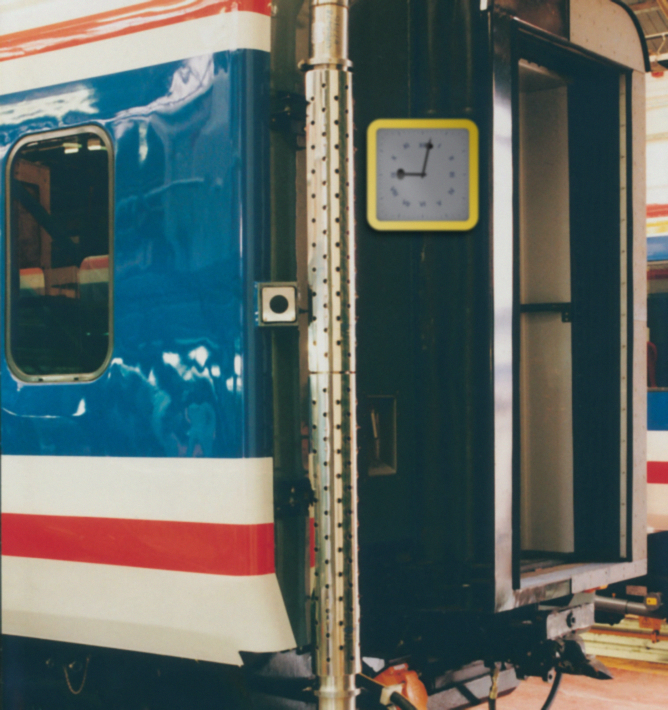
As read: 9h02
